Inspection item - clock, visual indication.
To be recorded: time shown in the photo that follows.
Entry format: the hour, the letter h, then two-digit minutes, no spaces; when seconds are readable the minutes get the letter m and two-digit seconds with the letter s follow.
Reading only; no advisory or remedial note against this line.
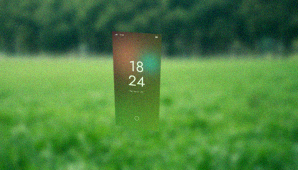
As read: 18h24
